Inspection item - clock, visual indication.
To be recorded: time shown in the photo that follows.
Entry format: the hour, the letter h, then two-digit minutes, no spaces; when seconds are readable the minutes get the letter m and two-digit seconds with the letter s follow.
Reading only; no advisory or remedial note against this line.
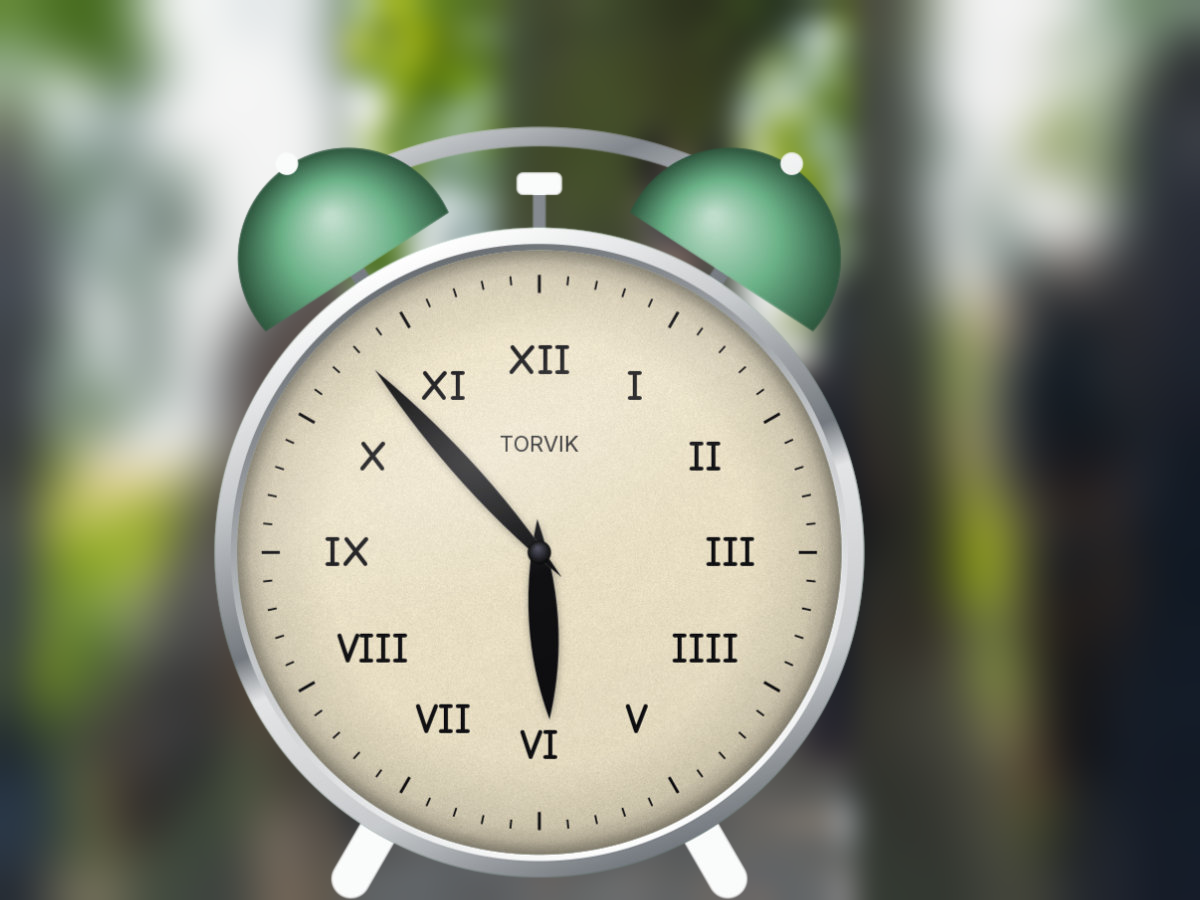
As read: 5h53
